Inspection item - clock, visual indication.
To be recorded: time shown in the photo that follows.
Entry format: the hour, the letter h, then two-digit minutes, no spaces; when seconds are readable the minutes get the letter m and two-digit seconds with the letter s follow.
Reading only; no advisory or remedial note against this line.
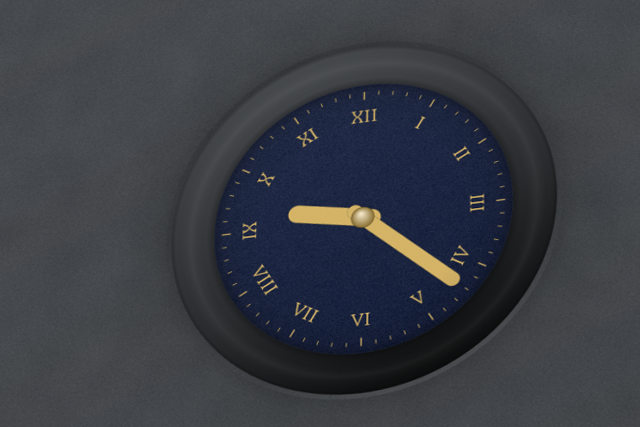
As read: 9h22
